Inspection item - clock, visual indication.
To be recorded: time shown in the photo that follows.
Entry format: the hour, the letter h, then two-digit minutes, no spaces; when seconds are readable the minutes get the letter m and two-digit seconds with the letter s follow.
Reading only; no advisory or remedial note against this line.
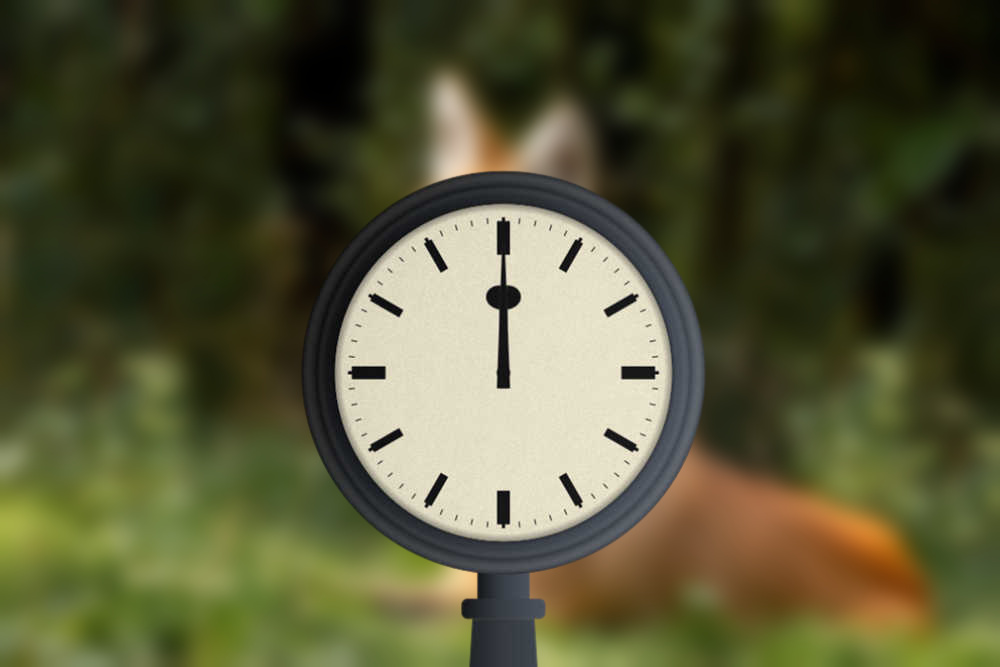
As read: 12h00
